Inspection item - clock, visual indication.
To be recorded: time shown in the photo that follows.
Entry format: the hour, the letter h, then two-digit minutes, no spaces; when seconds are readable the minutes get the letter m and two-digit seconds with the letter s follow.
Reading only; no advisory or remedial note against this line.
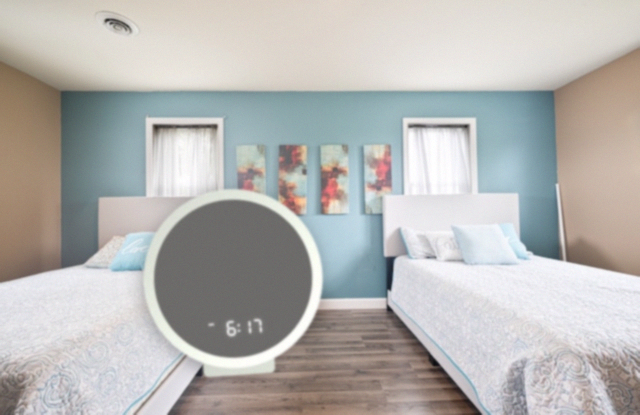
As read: 6h17
